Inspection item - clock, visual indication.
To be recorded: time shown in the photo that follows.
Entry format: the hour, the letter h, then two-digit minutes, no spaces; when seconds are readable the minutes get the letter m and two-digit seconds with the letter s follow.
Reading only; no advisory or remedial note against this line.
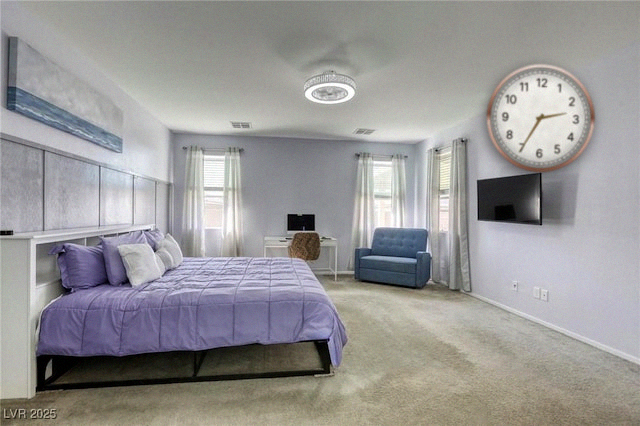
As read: 2h35
